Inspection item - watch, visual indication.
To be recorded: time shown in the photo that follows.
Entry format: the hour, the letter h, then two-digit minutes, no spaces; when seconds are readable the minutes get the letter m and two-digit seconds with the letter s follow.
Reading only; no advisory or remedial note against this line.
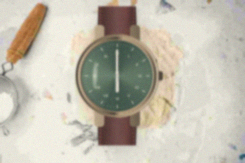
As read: 6h00
